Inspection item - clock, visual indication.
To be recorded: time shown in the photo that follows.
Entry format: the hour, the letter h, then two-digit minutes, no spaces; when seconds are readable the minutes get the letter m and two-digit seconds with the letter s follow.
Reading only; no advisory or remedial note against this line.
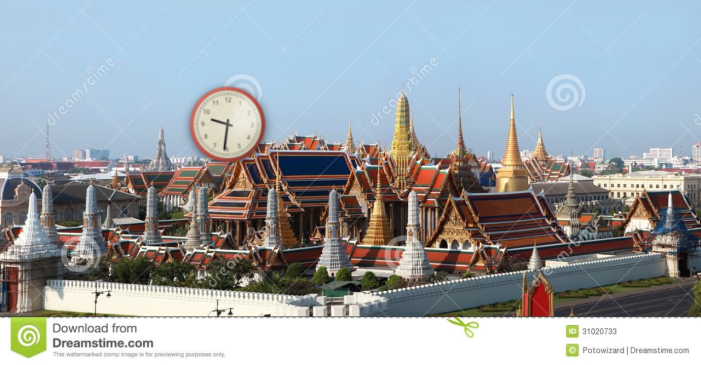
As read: 9h31
